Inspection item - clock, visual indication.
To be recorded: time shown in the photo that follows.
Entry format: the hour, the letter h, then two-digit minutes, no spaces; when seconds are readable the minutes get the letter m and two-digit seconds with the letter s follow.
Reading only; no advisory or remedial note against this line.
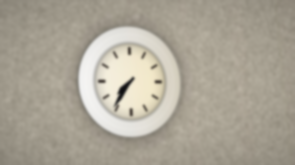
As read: 7h36
